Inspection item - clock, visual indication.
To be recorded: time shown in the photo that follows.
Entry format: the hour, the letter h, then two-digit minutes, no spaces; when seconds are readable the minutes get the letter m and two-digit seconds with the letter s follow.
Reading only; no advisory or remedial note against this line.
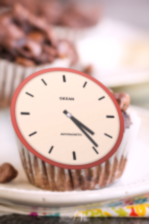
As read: 4h24
